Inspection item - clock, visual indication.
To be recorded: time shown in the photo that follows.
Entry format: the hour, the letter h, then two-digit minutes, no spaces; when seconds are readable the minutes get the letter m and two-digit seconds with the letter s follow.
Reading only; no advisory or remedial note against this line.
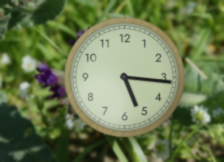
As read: 5h16
